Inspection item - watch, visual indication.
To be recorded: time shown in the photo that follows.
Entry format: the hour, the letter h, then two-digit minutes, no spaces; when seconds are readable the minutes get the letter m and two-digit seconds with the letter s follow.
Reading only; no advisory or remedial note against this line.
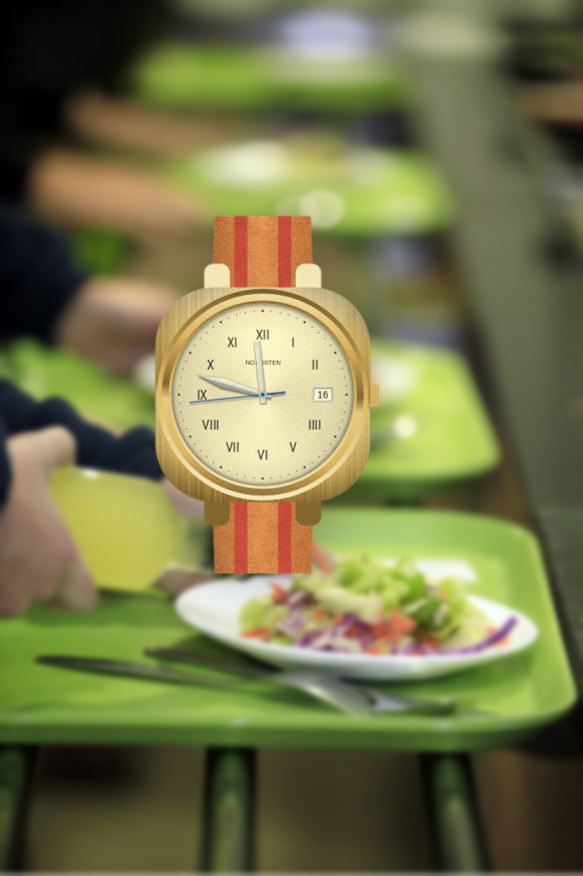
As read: 11h47m44s
